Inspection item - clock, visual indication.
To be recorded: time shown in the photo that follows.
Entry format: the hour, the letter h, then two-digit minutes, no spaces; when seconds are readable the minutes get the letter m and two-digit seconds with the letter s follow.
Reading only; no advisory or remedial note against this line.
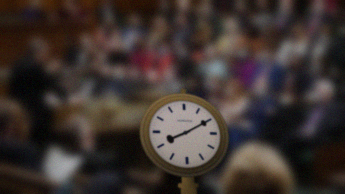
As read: 8h10
